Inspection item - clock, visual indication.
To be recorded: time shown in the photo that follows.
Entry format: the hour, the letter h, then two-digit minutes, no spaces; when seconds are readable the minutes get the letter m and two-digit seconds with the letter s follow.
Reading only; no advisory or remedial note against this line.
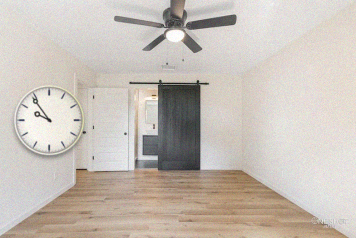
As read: 9h54
